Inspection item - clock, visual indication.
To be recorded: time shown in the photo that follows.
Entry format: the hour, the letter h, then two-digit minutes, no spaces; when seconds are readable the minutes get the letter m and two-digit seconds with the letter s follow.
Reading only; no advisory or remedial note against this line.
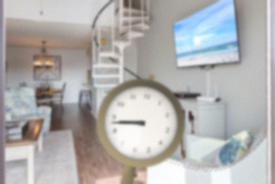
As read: 8h43
